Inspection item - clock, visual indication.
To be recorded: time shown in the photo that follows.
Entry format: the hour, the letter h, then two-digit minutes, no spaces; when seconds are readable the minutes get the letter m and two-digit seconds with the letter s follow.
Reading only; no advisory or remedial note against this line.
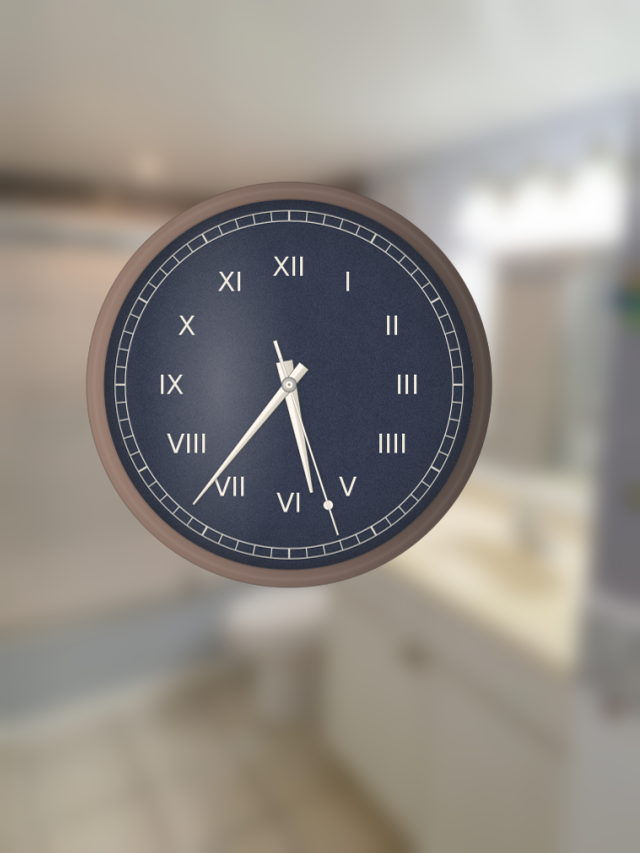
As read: 5h36m27s
